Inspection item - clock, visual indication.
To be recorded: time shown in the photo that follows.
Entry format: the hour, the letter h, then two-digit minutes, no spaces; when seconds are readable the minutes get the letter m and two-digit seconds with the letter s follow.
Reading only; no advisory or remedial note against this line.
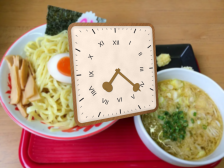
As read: 7h22
